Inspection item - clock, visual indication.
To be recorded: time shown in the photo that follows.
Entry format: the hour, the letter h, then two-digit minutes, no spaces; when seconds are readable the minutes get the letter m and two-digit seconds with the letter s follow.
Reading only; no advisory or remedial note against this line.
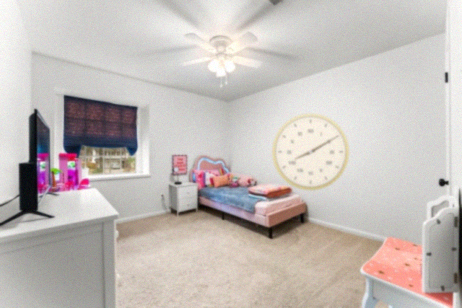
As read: 8h10
